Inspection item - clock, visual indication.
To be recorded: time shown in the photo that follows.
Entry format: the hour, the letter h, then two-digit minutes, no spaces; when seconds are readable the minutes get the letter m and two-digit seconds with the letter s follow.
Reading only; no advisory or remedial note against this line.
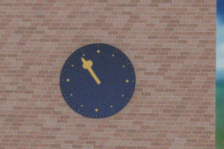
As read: 10h54
